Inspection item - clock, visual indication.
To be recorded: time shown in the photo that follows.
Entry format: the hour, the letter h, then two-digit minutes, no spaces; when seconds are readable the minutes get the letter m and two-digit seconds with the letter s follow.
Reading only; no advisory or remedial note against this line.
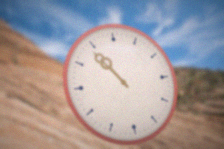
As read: 10h54
